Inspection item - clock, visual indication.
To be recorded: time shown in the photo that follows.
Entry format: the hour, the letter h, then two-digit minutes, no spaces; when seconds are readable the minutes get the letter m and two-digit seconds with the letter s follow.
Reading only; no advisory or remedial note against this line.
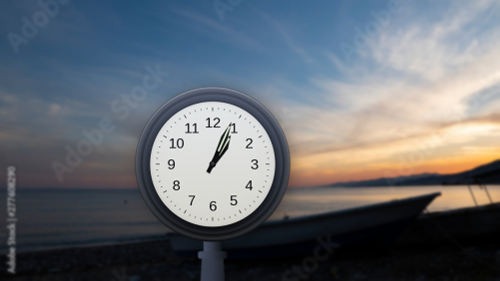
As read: 1h04
